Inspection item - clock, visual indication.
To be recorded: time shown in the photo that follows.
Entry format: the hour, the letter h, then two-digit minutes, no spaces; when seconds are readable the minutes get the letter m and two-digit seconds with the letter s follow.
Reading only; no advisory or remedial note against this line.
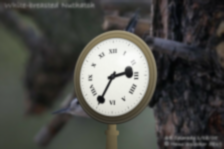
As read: 2h35
